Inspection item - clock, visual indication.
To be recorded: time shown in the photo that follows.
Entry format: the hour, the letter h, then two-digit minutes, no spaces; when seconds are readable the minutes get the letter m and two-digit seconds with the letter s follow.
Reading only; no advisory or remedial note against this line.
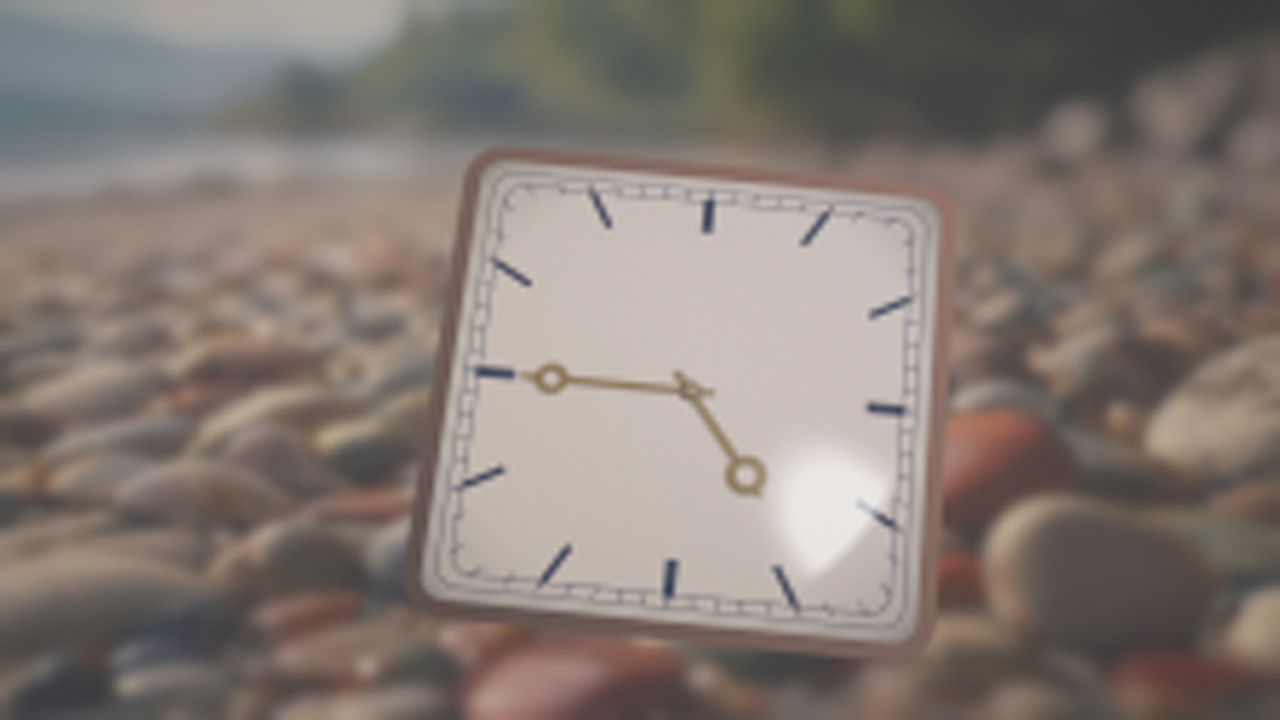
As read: 4h45
